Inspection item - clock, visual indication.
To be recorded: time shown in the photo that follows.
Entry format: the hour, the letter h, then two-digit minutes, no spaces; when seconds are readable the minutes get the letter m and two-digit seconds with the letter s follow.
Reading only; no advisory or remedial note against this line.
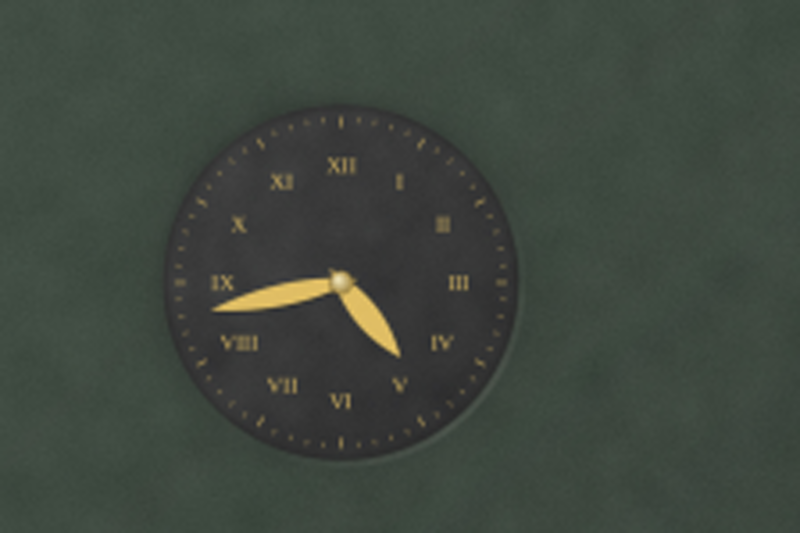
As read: 4h43
